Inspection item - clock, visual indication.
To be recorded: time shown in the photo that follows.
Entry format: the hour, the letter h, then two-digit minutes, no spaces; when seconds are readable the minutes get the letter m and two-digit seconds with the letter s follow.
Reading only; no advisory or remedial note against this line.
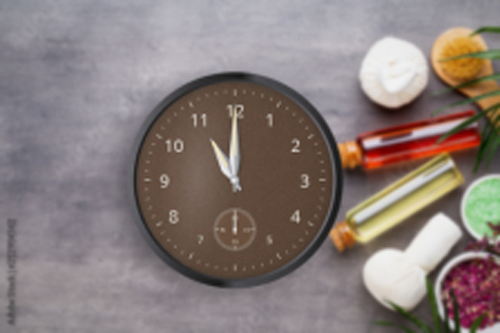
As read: 11h00
